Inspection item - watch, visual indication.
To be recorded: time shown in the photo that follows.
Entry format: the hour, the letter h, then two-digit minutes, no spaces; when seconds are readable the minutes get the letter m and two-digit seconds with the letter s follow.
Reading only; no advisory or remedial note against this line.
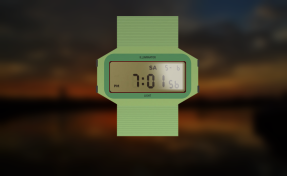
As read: 7h01m56s
